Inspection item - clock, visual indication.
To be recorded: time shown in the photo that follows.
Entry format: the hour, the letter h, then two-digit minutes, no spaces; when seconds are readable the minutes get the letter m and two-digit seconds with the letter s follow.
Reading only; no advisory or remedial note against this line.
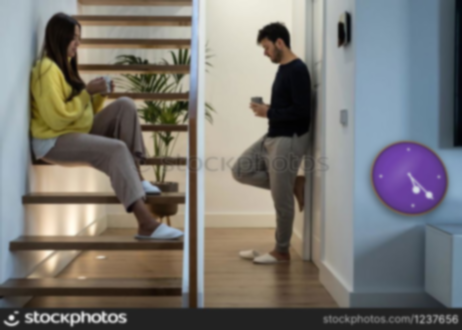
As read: 5h23
